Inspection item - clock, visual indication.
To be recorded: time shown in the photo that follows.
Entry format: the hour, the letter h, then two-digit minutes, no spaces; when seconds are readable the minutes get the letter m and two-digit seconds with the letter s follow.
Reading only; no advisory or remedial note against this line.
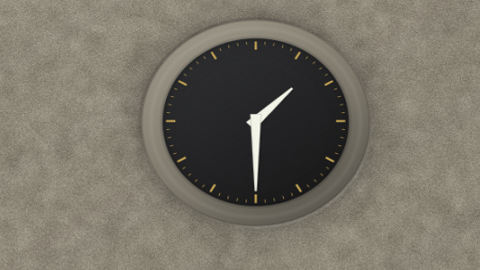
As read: 1h30
